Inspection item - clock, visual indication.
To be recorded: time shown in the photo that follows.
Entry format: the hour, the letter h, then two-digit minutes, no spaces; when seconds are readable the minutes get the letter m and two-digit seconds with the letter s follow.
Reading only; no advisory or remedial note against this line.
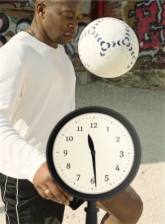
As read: 11h29
